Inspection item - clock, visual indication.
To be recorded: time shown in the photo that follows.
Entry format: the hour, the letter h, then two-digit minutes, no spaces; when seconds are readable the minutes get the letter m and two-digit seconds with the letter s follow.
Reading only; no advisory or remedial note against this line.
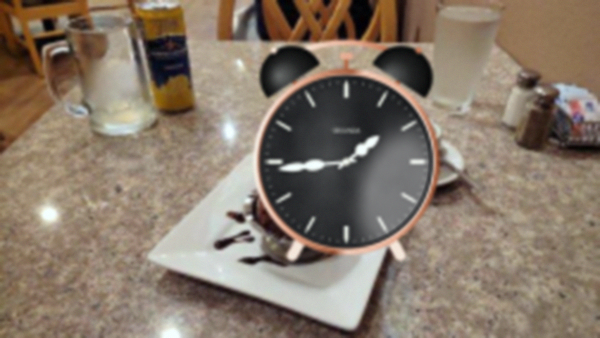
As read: 1h44
